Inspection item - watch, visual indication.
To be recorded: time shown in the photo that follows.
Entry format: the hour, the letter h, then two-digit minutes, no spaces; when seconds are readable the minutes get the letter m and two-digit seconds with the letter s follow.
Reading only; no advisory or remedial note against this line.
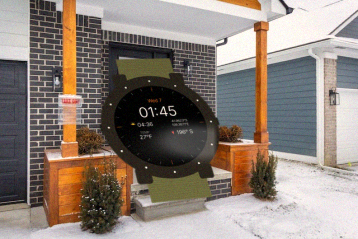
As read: 1h45
